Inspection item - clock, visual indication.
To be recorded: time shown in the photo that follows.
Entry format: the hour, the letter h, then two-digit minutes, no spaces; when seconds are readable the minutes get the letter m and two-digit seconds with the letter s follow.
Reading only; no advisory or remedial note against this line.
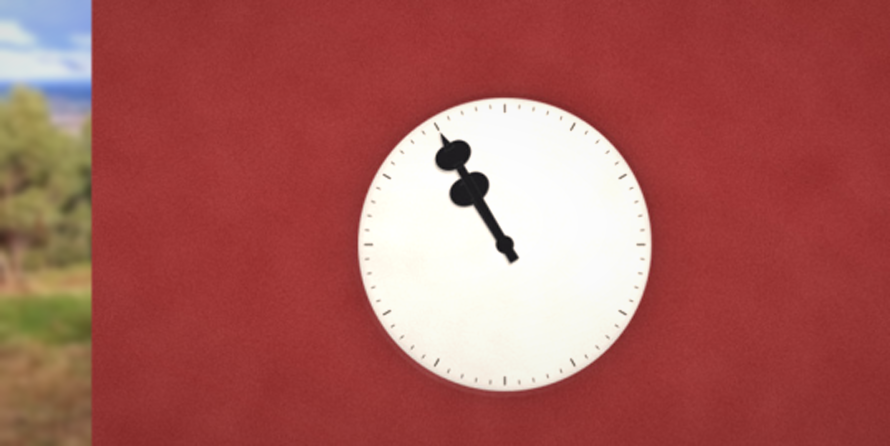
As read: 10h55
